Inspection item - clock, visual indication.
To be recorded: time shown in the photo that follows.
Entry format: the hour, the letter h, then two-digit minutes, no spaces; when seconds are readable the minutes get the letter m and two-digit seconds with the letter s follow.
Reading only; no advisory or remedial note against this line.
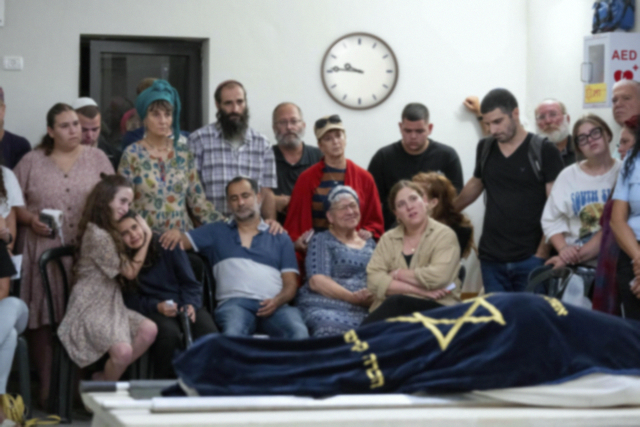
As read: 9h46
